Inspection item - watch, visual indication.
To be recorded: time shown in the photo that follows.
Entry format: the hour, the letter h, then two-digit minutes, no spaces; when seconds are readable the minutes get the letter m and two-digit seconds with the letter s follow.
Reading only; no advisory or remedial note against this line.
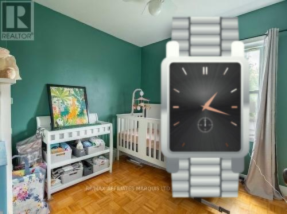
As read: 1h18
